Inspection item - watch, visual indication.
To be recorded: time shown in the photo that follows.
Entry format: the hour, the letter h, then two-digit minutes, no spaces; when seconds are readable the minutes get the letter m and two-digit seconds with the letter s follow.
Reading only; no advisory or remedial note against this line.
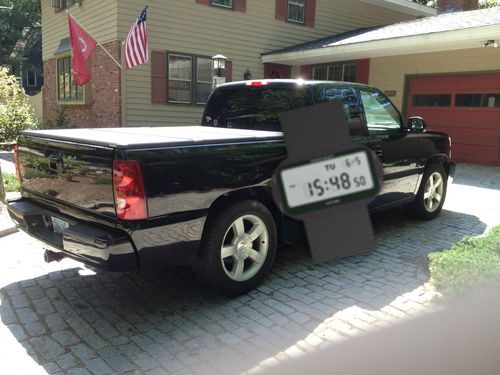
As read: 15h48
